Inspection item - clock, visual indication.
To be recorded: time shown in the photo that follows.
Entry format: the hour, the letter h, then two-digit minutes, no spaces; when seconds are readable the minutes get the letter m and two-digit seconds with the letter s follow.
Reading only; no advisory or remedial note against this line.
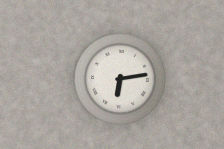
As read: 6h13
